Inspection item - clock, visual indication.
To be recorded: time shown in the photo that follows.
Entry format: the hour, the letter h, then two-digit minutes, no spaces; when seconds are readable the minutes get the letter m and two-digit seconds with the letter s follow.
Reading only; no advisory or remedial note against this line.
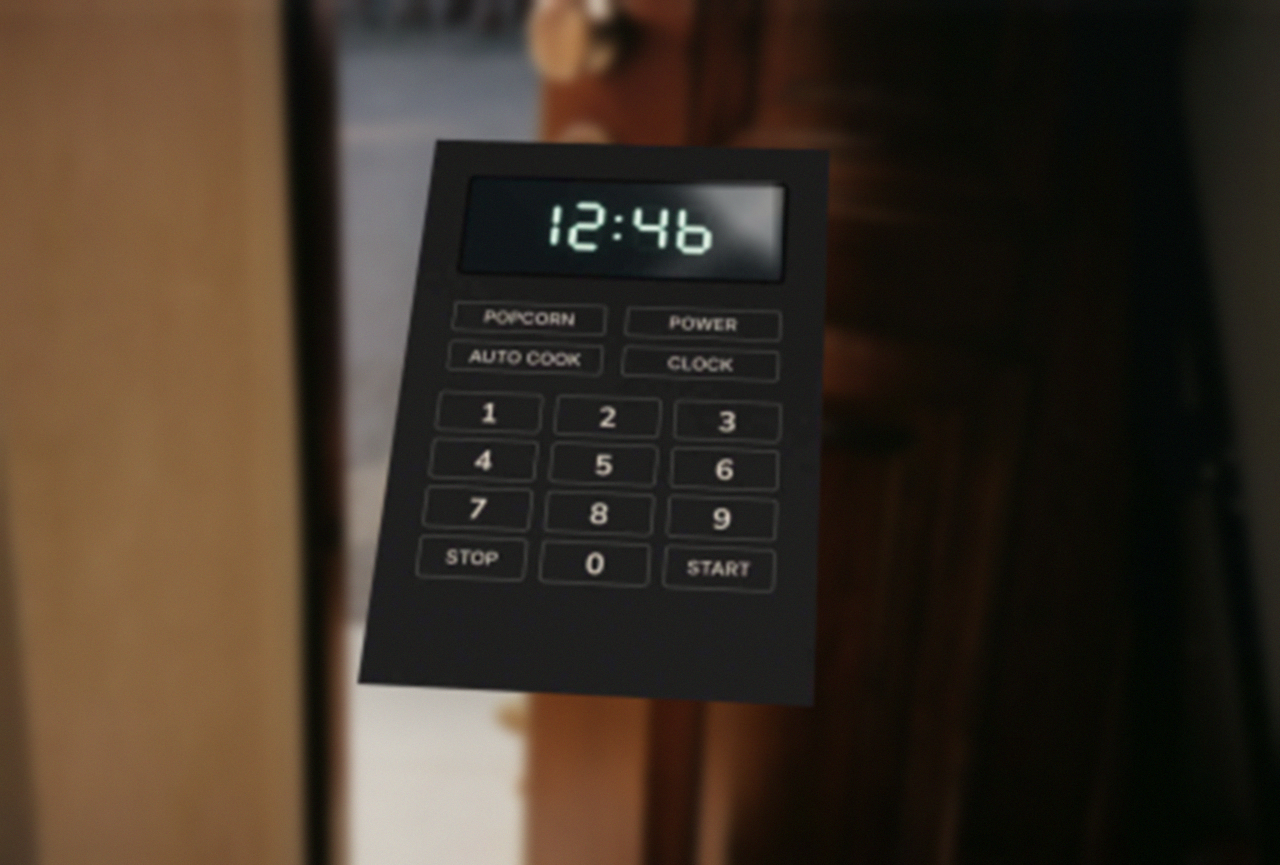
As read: 12h46
